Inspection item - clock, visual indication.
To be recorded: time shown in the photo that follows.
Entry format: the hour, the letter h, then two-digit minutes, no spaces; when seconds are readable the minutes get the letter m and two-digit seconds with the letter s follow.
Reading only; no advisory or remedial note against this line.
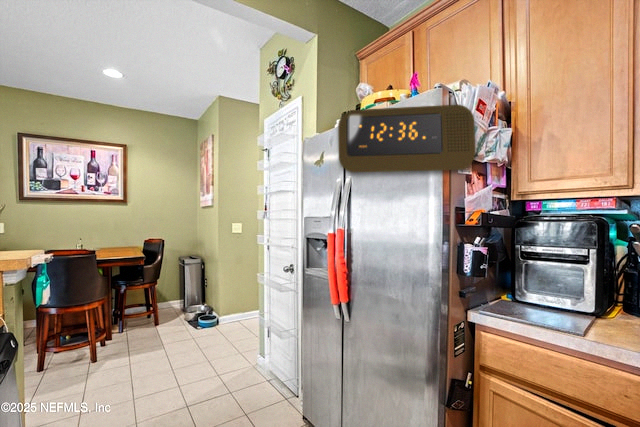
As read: 12h36
